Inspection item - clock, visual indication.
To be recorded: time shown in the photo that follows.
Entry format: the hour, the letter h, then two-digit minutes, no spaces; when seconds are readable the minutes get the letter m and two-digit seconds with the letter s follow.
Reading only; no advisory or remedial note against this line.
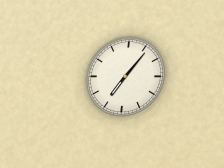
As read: 7h06
